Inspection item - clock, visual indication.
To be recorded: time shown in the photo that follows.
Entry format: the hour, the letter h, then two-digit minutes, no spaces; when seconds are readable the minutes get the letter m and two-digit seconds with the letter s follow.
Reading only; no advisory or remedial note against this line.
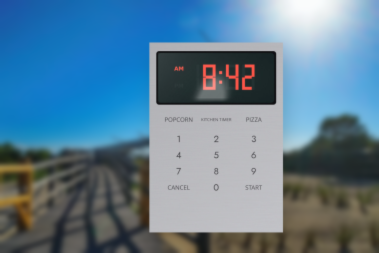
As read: 8h42
